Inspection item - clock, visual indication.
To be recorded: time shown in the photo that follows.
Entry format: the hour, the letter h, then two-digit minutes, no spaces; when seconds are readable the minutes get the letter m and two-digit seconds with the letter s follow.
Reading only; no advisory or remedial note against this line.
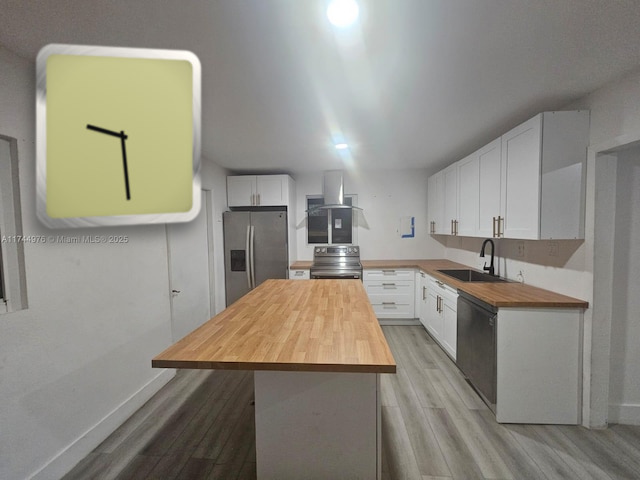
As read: 9h29
